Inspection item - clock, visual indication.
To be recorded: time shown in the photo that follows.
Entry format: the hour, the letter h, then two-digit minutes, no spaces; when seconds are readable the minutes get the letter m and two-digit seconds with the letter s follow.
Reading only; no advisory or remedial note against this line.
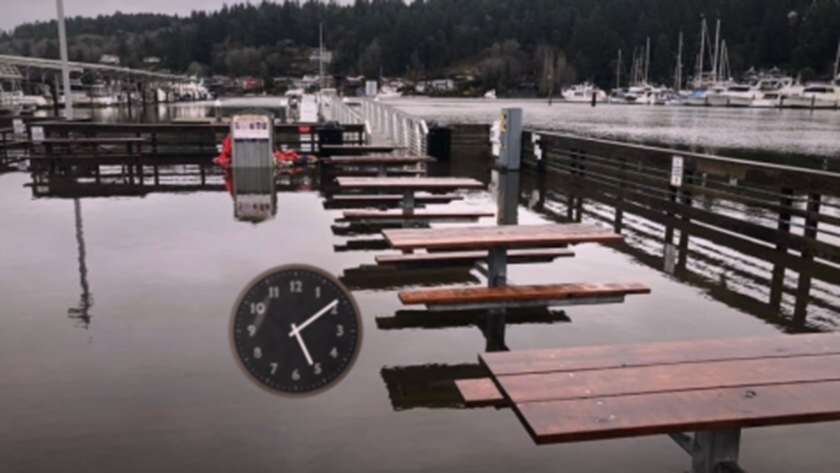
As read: 5h09
